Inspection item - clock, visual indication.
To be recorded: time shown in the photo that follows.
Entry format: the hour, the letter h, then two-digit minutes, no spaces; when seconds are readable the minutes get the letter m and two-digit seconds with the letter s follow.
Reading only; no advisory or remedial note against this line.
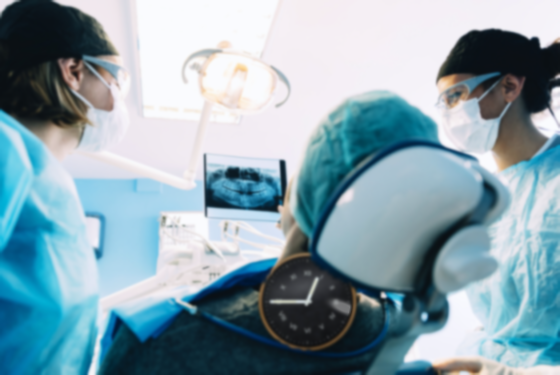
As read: 12h45
